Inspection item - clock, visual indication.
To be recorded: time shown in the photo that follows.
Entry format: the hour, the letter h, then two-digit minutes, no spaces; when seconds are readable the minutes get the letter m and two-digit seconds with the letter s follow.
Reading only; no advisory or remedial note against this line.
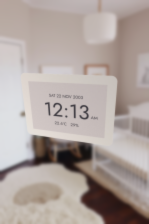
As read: 12h13
